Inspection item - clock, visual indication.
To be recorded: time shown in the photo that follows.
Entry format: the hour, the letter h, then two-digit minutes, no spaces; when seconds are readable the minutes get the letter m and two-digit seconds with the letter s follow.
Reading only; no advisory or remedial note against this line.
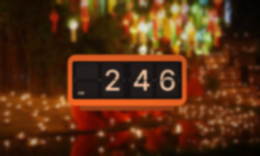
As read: 2h46
